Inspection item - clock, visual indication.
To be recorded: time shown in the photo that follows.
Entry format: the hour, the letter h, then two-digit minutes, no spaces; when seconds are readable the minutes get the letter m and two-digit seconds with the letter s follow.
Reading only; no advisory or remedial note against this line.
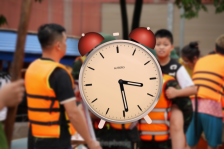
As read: 3h29
